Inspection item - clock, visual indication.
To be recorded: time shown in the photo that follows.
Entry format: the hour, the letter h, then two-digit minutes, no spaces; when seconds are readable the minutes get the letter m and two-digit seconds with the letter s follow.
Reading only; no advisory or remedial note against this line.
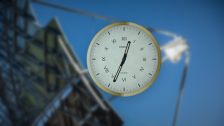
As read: 12h34
